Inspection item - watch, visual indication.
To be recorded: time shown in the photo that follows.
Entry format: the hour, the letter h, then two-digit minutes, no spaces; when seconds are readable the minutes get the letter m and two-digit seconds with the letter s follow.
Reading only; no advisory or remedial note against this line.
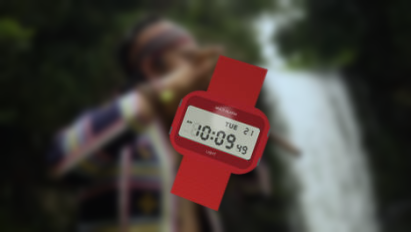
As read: 10h09m49s
